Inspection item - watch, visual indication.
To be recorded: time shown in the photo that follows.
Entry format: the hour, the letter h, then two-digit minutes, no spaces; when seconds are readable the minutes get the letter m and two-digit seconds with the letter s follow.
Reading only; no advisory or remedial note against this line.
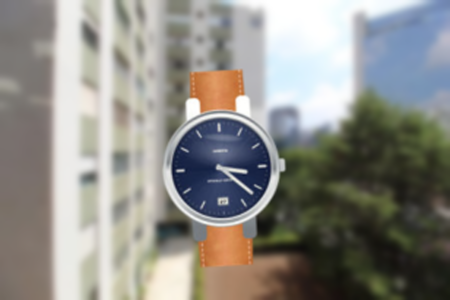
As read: 3h22
